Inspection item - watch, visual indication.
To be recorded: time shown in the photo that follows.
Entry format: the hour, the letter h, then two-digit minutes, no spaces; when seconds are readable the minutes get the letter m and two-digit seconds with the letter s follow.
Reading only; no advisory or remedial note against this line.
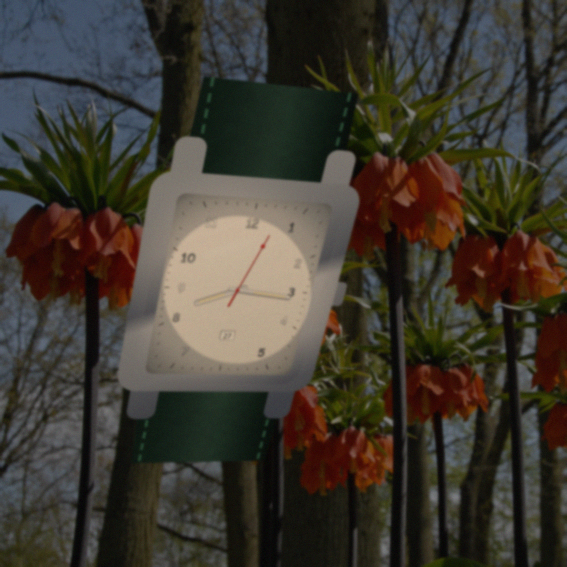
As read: 8h16m03s
